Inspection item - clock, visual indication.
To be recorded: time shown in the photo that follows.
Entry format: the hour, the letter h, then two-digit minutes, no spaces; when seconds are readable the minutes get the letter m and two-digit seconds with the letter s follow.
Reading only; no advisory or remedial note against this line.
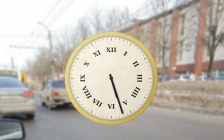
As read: 5h27
